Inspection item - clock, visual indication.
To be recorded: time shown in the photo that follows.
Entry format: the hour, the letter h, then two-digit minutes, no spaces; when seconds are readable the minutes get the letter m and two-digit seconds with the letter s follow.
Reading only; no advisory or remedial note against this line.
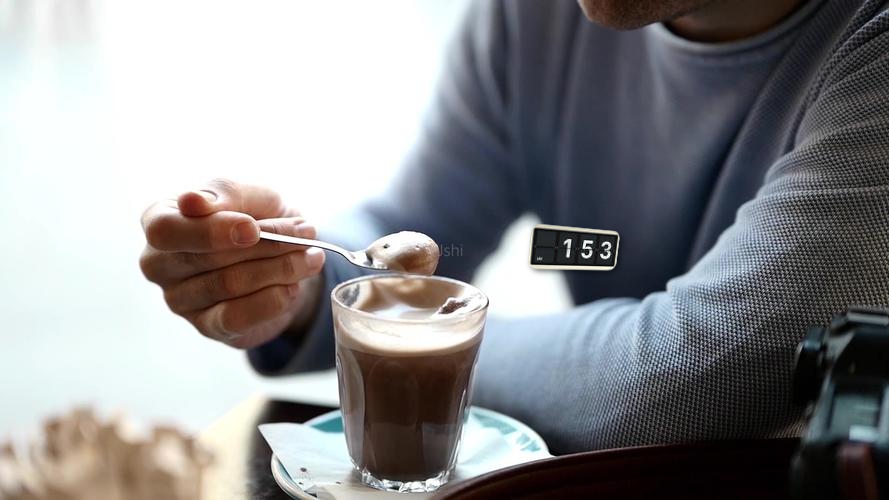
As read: 1h53
